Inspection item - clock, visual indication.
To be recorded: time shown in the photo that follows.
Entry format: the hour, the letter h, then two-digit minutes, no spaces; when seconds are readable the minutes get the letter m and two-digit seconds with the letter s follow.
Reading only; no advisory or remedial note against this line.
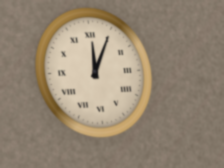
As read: 12h05
